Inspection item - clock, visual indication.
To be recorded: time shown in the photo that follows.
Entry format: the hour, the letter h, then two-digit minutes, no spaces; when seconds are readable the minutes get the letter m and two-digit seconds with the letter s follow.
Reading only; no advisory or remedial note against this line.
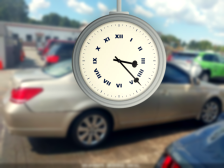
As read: 3h23
